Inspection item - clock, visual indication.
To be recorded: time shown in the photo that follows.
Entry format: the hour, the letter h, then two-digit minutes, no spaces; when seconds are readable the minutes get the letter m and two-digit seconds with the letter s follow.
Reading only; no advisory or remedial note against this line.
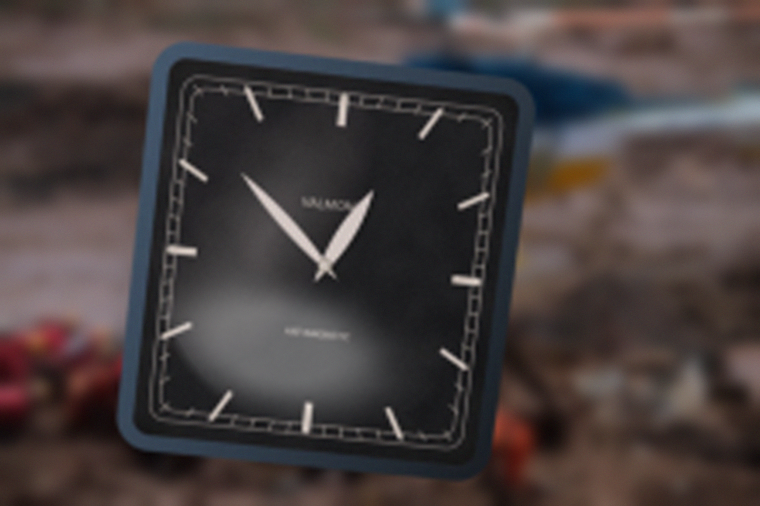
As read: 12h52
